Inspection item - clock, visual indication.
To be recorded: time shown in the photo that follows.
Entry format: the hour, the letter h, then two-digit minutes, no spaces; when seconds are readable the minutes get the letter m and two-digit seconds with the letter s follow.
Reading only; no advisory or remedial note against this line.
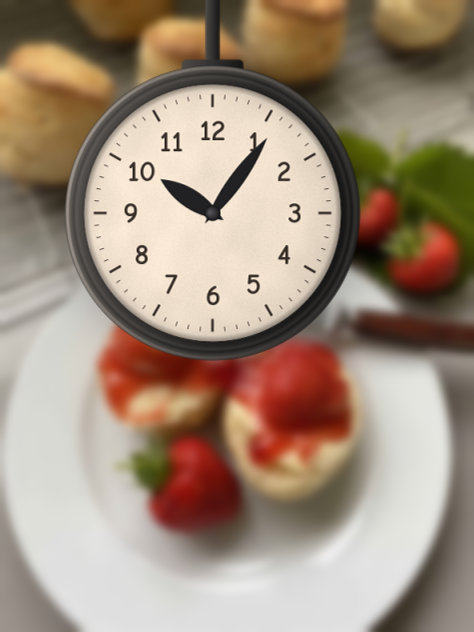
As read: 10h06
